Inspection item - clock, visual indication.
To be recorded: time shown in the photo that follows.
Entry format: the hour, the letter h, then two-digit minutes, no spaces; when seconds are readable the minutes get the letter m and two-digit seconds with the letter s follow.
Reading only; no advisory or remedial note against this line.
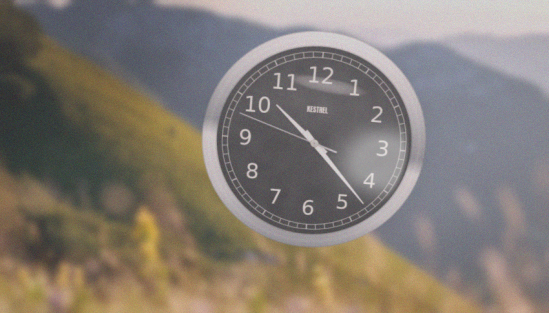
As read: 10h22m48s
